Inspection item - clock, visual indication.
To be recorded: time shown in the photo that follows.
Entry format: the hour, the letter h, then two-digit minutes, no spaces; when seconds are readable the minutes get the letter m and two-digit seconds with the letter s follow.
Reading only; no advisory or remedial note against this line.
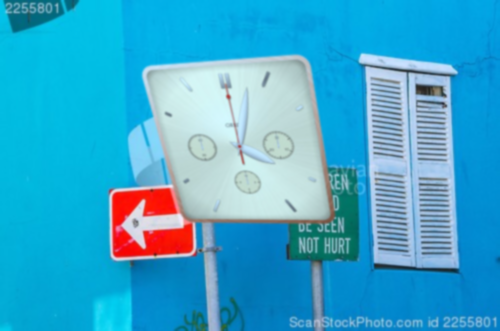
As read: 4h03
